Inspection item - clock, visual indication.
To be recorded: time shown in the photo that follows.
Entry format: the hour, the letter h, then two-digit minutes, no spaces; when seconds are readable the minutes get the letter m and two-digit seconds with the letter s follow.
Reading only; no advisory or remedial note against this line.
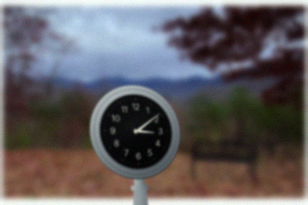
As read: 3h09
